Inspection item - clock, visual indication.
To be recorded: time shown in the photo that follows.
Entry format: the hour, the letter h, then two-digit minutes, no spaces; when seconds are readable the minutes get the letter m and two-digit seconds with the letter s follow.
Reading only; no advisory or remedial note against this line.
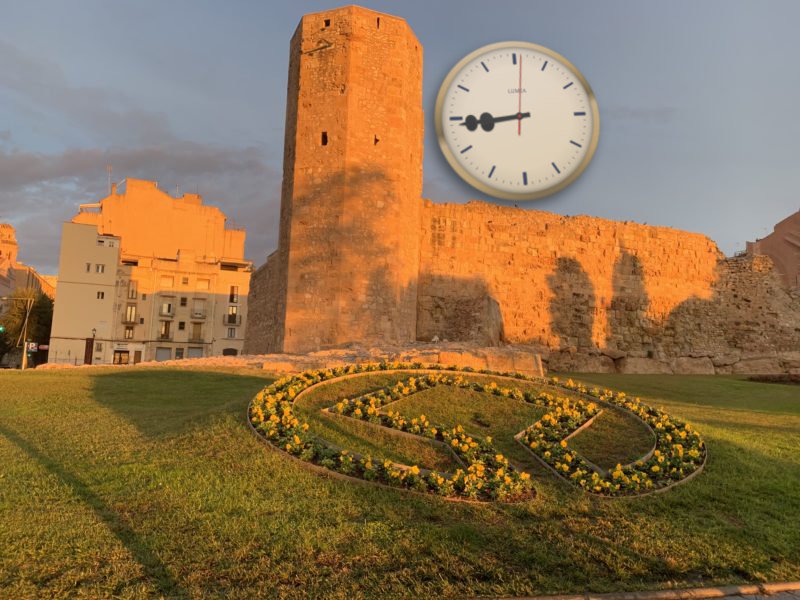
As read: 8h44m01s
